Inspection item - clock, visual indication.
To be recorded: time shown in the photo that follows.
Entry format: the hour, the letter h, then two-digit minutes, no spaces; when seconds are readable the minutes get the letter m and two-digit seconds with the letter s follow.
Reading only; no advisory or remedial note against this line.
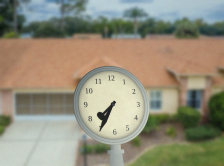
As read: 7h35
